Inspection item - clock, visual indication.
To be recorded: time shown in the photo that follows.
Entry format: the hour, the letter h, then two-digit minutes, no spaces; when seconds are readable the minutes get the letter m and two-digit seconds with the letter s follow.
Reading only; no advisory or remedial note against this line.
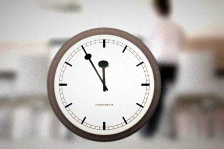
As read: 11h55
